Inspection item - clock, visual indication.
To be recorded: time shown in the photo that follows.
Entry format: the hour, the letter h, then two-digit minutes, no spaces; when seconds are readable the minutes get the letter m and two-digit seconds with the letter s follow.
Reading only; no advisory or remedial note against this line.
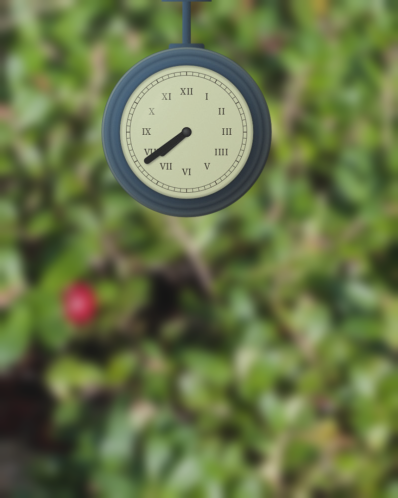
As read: 7h39
